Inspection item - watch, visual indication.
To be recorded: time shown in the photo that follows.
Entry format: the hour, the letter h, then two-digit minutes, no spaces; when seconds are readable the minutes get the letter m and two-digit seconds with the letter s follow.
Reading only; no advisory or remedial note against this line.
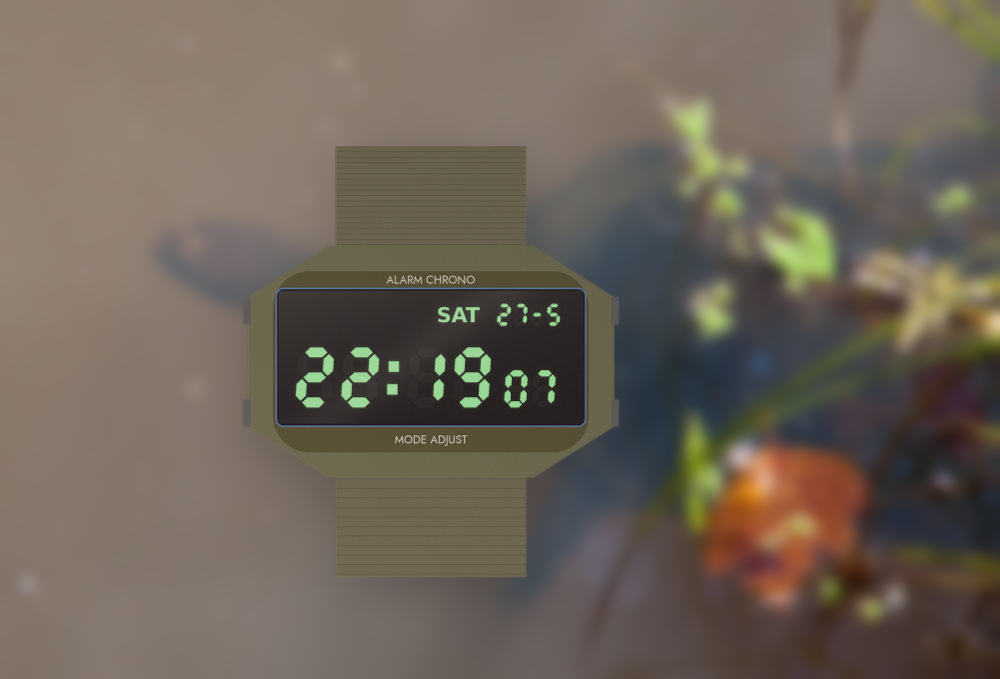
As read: 22h19m07s
